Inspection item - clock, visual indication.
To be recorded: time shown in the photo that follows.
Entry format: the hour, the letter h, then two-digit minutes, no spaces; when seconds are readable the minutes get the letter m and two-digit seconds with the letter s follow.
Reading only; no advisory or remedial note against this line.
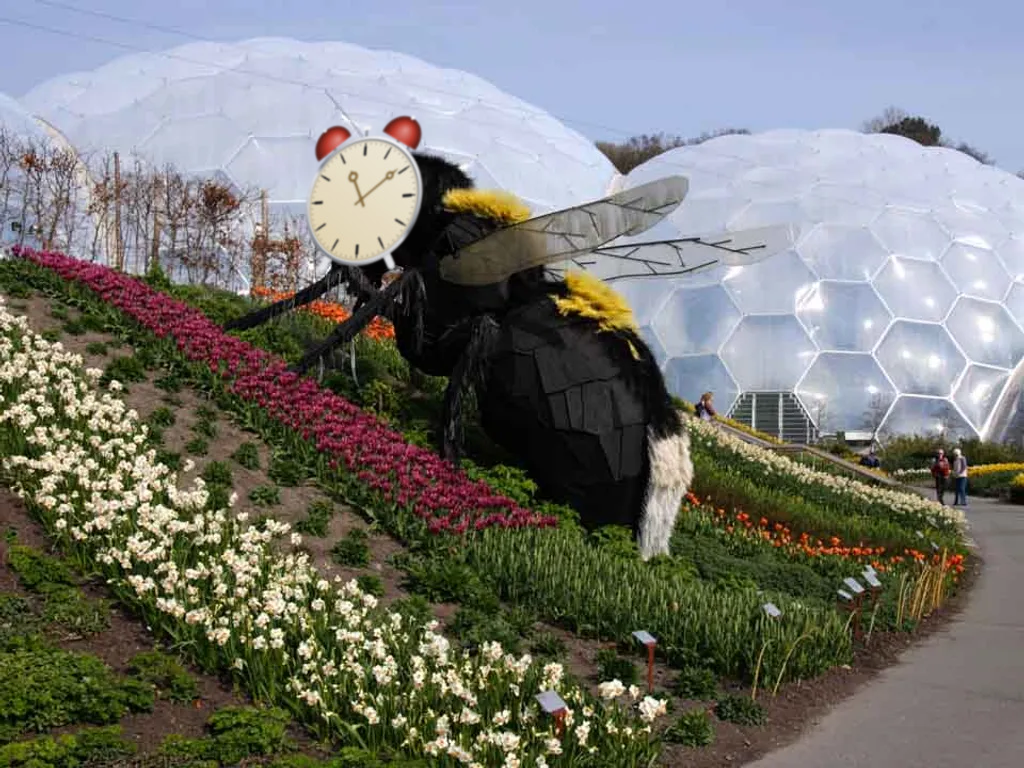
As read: 11h09
